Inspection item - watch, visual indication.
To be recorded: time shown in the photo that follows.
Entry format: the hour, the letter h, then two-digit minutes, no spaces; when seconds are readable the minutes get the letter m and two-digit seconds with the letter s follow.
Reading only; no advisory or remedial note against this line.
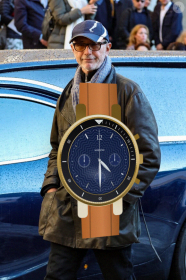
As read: 4h30
